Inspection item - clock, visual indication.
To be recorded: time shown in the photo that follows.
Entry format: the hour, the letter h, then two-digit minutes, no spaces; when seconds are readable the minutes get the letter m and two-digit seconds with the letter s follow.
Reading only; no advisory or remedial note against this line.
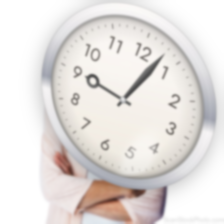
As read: 9h03
